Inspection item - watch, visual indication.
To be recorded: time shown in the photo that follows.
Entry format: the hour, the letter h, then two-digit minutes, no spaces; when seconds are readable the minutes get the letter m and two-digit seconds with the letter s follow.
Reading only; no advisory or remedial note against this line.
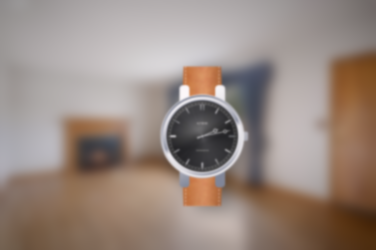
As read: 2h13
